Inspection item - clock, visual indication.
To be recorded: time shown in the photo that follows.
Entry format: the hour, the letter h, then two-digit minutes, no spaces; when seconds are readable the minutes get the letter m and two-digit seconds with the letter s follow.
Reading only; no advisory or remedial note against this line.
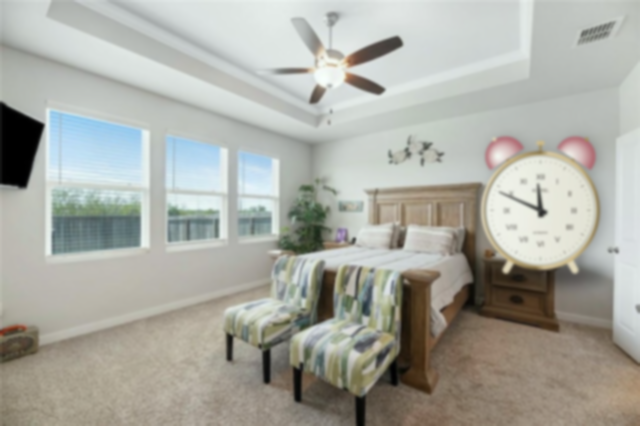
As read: 11h49
